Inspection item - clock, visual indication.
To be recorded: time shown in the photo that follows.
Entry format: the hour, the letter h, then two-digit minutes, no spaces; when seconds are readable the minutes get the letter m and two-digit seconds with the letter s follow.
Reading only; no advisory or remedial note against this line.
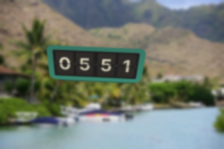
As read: 5h51
